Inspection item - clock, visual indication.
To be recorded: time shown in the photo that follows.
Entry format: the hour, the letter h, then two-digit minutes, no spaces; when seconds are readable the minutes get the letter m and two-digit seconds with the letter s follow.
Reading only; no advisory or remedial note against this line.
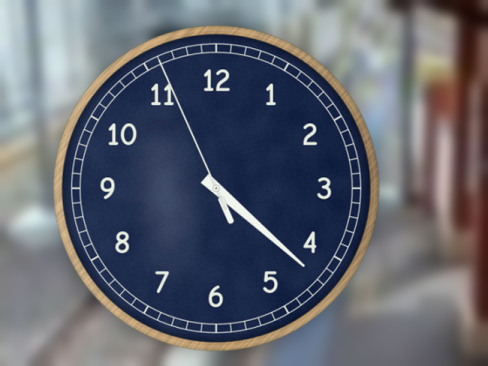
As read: 4h21m56s
